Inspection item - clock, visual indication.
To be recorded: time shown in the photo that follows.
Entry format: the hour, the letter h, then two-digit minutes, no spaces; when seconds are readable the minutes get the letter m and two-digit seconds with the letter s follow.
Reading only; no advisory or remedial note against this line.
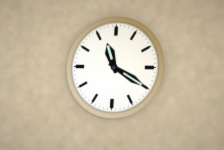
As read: 11h20
